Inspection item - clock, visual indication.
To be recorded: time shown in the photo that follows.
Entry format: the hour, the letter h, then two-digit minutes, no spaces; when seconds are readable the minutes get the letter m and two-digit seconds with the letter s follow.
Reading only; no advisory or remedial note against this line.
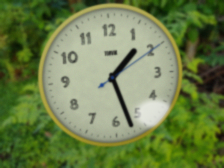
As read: 1h27m10s
